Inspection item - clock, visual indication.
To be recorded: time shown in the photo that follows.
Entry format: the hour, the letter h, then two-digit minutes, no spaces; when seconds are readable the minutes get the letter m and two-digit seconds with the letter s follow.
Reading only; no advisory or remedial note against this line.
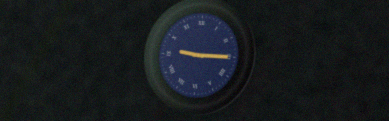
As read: 9h15
